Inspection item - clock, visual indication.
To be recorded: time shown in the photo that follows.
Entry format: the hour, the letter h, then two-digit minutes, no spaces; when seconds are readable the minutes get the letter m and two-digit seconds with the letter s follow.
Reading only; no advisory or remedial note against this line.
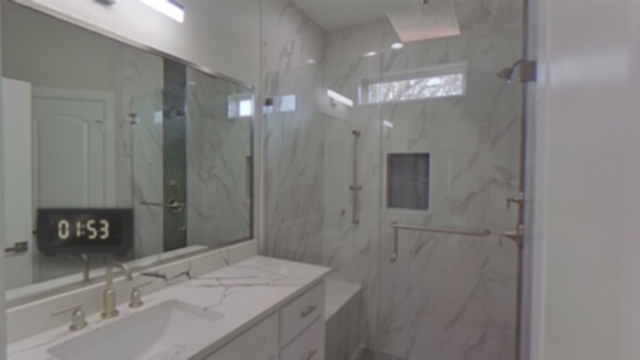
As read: 1h53
